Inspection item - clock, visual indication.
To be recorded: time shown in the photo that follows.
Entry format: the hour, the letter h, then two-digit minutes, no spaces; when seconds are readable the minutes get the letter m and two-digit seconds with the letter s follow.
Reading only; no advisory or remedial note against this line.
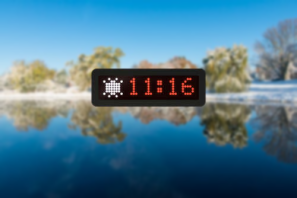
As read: 11h16
